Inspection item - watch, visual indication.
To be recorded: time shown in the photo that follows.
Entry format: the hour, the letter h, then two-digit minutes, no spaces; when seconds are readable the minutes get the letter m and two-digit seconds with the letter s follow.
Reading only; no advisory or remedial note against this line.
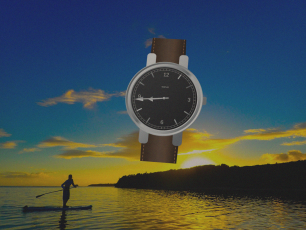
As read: 8h44
